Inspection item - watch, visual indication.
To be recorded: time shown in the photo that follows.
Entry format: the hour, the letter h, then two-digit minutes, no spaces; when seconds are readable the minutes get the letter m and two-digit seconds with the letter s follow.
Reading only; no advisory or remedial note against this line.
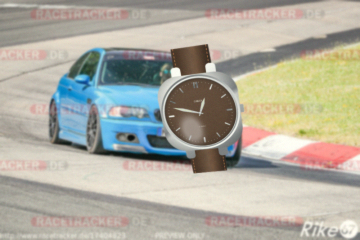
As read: 12h48
